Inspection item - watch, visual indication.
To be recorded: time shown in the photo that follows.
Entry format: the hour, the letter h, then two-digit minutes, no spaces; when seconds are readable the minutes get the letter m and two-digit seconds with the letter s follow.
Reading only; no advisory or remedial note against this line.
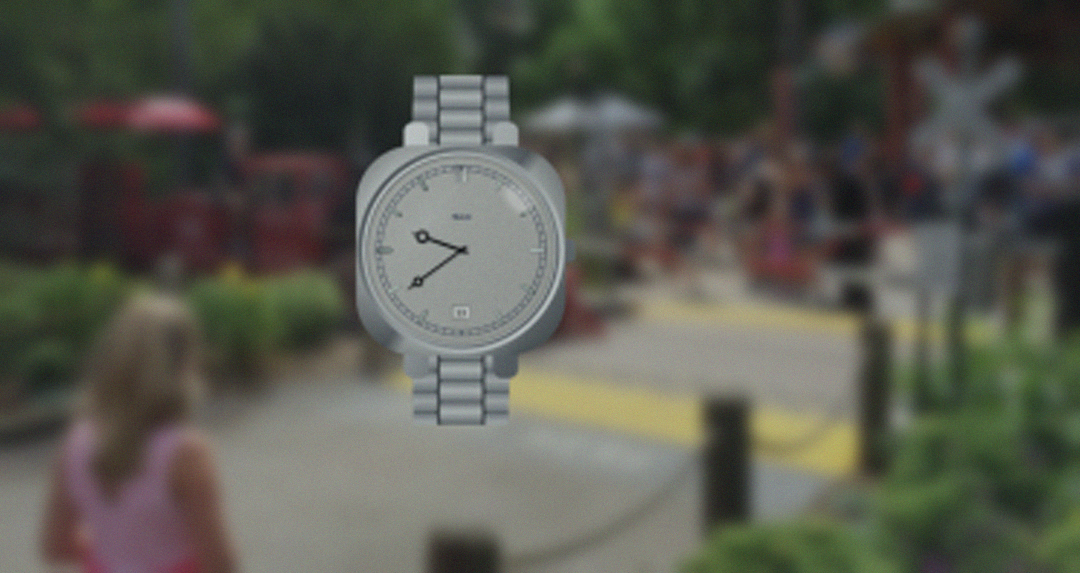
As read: 9h39
